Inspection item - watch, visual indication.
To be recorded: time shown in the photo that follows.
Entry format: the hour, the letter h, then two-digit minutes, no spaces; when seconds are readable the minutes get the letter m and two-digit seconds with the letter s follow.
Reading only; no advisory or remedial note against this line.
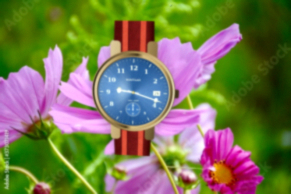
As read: 9h18
